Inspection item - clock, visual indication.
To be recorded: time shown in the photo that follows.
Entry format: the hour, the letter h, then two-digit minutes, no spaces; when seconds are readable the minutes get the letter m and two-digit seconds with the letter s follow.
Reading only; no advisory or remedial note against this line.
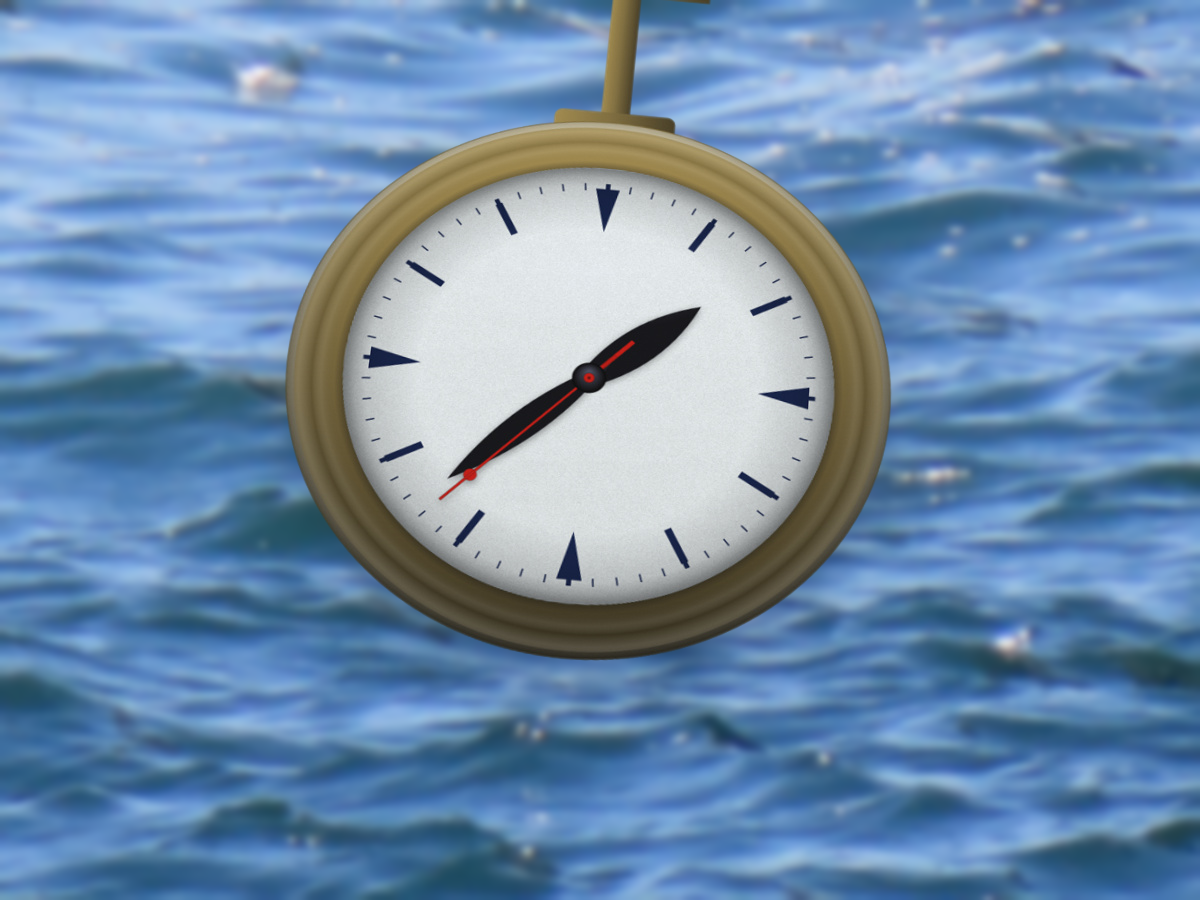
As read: 1h37m37s
